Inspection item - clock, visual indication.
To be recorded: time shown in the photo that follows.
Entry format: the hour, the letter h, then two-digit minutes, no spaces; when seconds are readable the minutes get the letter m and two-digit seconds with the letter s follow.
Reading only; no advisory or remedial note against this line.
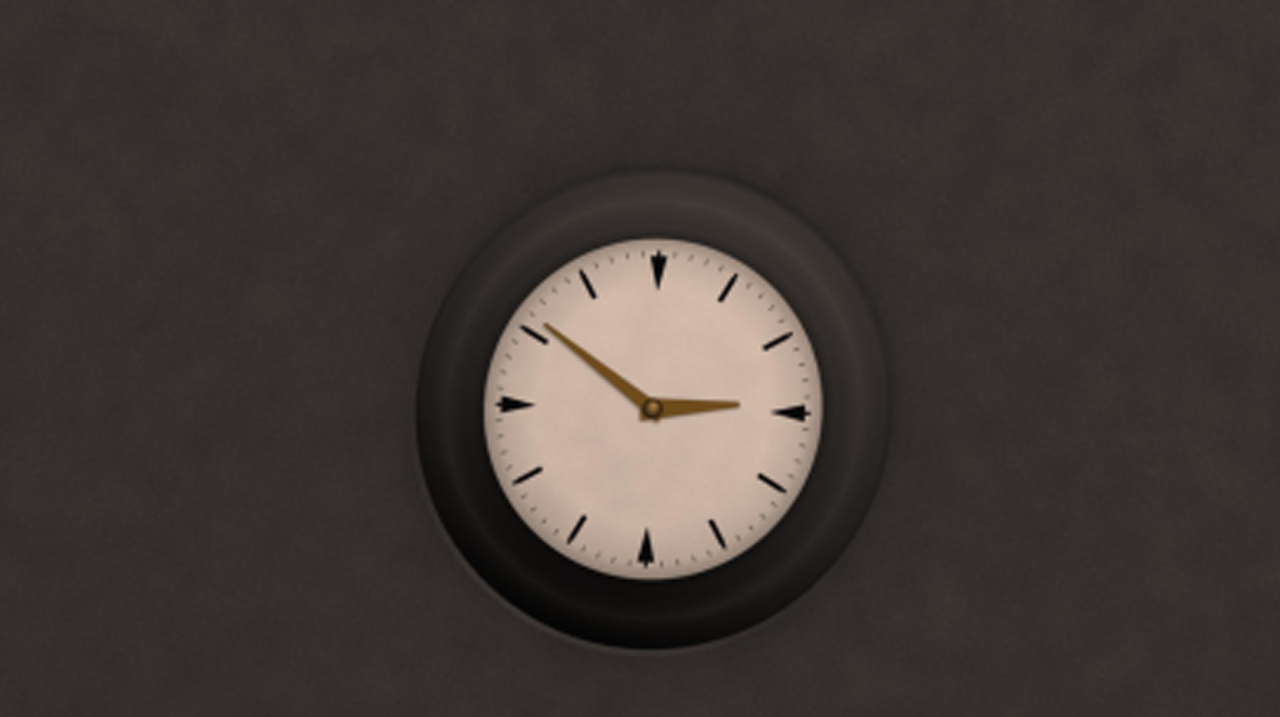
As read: 2h51
